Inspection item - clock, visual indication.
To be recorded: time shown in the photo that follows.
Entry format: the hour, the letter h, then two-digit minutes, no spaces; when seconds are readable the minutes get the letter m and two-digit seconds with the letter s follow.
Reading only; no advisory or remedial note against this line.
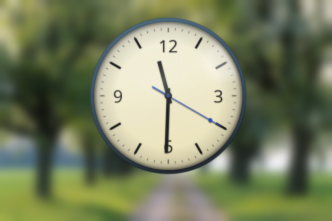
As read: 11h30m20s
